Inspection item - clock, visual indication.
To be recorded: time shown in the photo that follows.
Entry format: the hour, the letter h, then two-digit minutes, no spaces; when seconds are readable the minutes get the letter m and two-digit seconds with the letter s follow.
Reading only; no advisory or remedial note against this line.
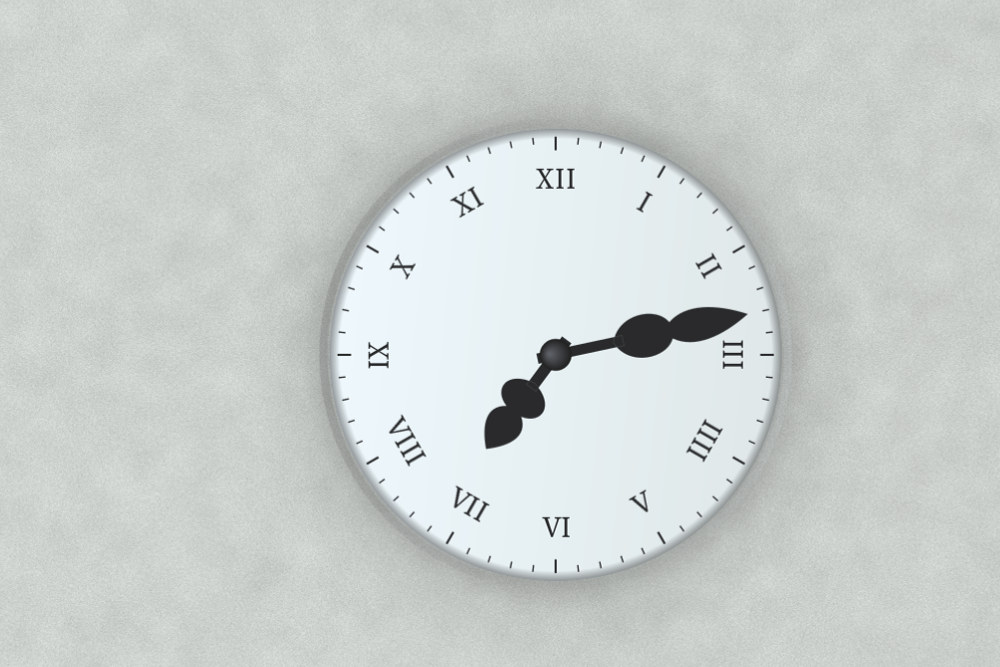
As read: 7h13
